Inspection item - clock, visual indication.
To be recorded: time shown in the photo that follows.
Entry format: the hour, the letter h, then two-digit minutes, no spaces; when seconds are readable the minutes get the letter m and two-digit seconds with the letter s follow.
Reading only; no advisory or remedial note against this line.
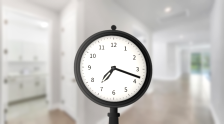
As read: 7h18
